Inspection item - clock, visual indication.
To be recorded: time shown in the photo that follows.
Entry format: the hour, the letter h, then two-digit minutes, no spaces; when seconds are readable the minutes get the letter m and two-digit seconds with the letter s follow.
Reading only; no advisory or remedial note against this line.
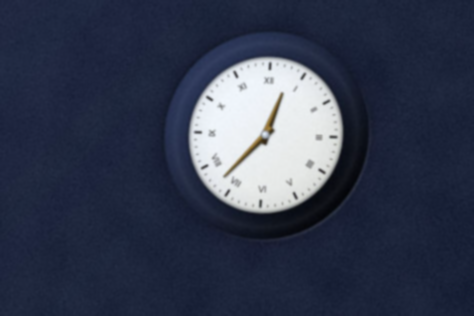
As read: 12h37
